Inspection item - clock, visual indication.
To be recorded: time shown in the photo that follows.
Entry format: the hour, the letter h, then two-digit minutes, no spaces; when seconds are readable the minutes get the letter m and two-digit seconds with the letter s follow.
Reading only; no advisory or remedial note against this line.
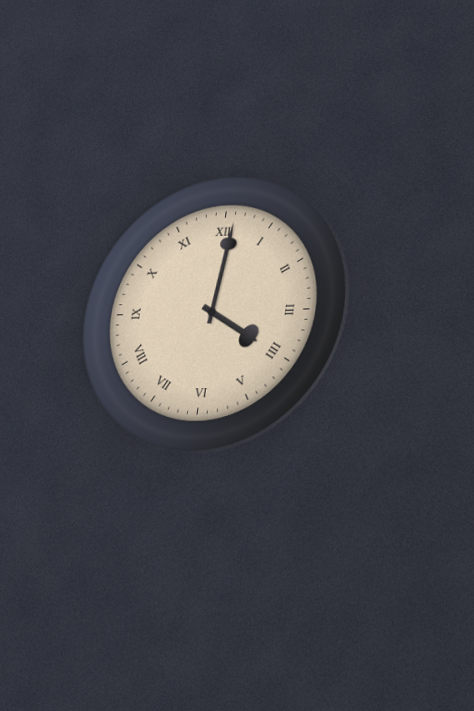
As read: 4h01
